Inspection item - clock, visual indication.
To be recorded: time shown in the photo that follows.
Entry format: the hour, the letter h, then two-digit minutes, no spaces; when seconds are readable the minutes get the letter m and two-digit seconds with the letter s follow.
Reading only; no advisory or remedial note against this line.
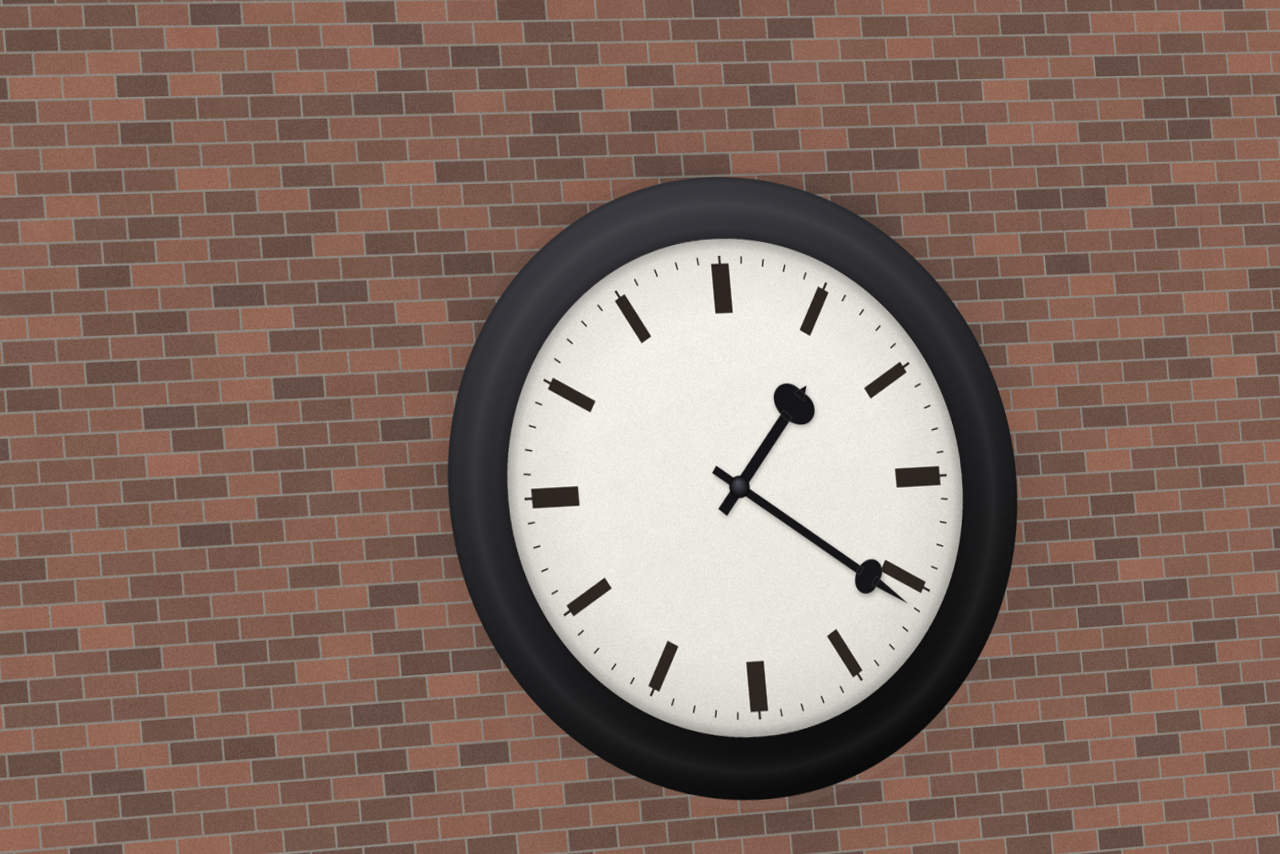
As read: 1h21
